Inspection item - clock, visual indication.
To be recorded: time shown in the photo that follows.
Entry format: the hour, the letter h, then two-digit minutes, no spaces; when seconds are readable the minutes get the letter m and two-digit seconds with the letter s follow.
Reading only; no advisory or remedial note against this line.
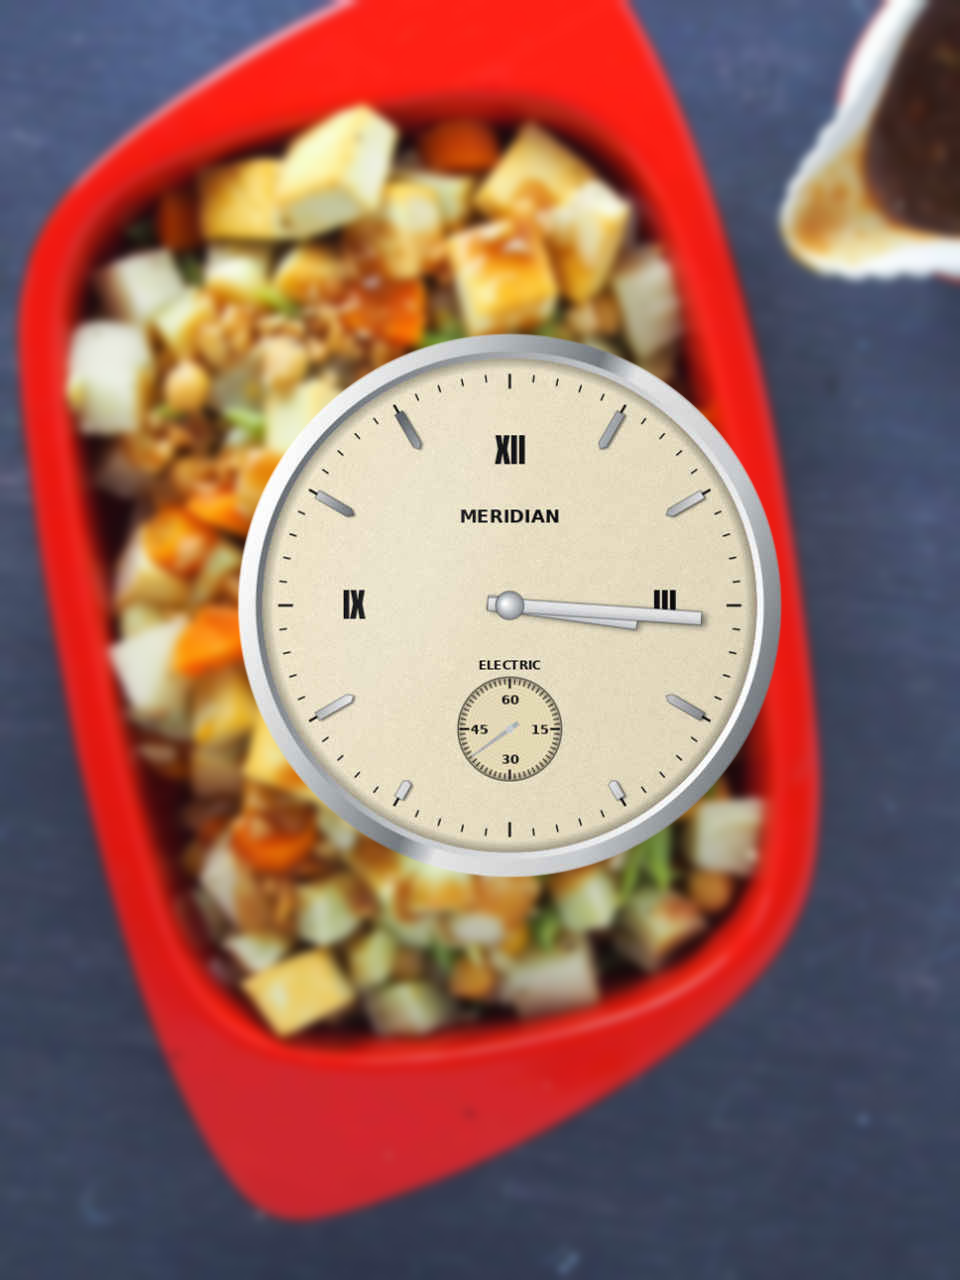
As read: 3h15m39s
